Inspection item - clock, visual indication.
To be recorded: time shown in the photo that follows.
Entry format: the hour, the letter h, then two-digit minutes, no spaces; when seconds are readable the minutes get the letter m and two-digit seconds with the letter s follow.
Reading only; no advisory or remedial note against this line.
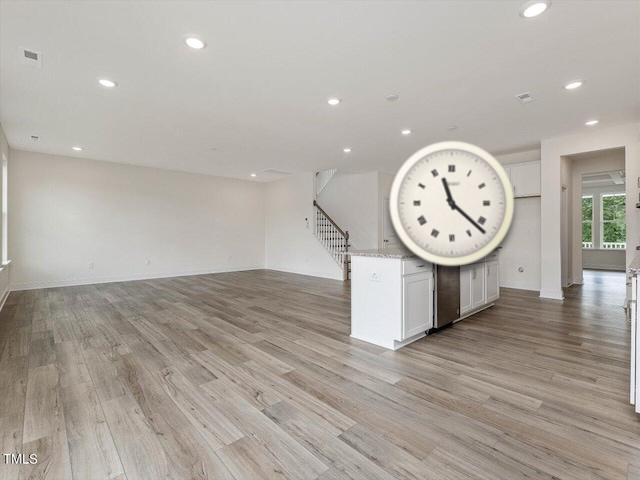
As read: 11h22
